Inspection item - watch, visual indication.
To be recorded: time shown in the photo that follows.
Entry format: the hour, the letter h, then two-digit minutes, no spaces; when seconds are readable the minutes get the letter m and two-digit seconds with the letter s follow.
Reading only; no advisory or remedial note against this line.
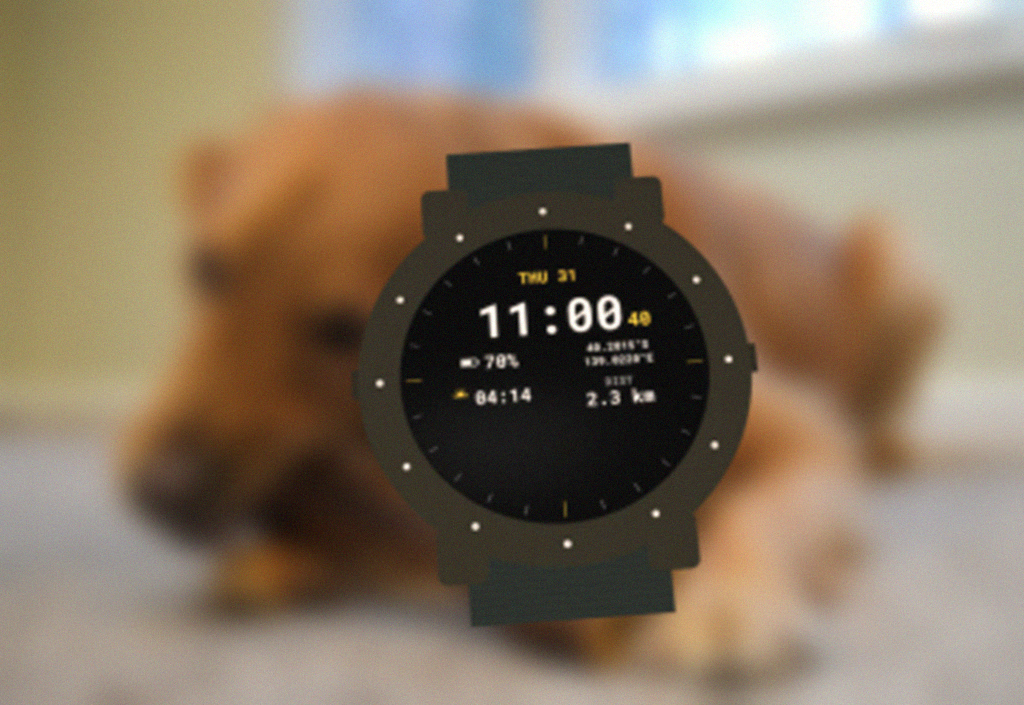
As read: 11h00
